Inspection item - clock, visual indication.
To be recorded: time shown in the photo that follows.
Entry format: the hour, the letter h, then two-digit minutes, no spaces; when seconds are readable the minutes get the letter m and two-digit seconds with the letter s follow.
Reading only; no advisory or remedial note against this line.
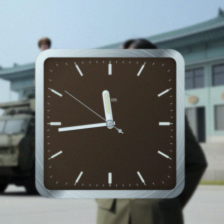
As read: 11h43m51s
